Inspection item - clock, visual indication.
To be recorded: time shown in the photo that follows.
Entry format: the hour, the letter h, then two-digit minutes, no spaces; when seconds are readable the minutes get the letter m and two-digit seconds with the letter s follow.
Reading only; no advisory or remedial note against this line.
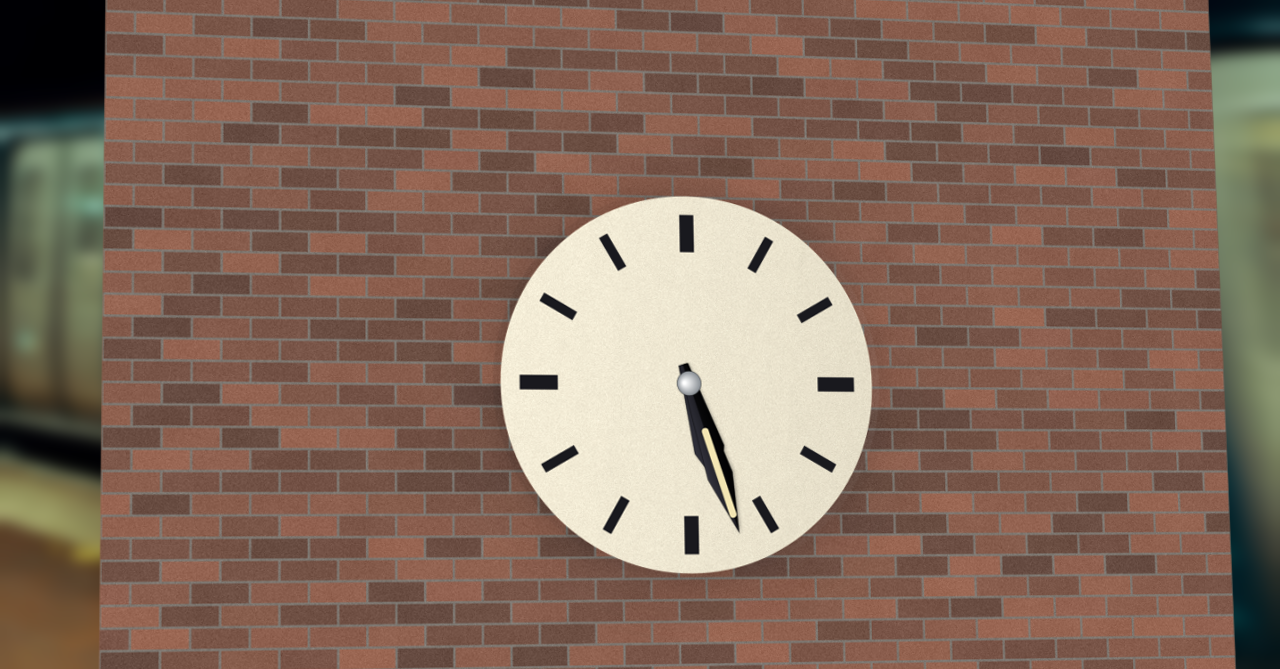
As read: 5h27
